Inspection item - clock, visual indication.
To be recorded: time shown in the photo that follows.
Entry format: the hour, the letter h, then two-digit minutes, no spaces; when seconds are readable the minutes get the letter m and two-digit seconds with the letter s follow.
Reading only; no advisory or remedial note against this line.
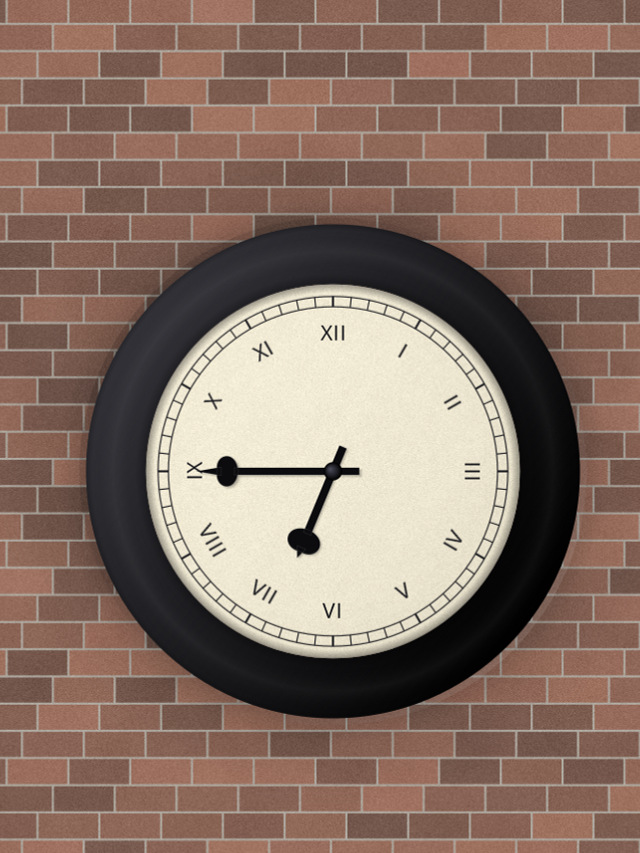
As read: 6h45
